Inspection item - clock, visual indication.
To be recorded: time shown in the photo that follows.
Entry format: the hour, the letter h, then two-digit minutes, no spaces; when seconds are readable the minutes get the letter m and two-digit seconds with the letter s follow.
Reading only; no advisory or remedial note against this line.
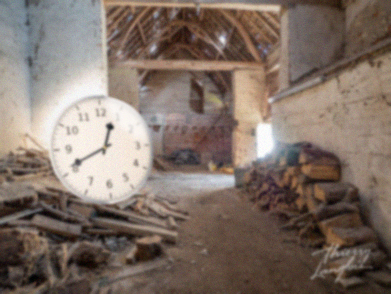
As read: 12h41
